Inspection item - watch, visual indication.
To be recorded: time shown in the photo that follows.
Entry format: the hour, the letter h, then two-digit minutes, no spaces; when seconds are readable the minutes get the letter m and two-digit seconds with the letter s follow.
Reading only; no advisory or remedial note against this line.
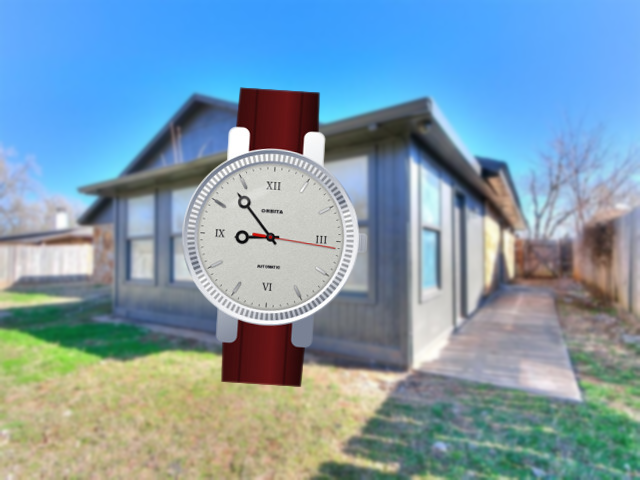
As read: 8h53m16s
